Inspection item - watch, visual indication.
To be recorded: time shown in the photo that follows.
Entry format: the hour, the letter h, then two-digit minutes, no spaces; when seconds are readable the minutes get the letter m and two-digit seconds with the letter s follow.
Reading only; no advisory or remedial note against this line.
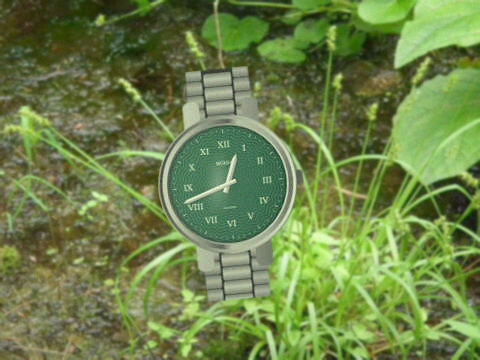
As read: 12h42
